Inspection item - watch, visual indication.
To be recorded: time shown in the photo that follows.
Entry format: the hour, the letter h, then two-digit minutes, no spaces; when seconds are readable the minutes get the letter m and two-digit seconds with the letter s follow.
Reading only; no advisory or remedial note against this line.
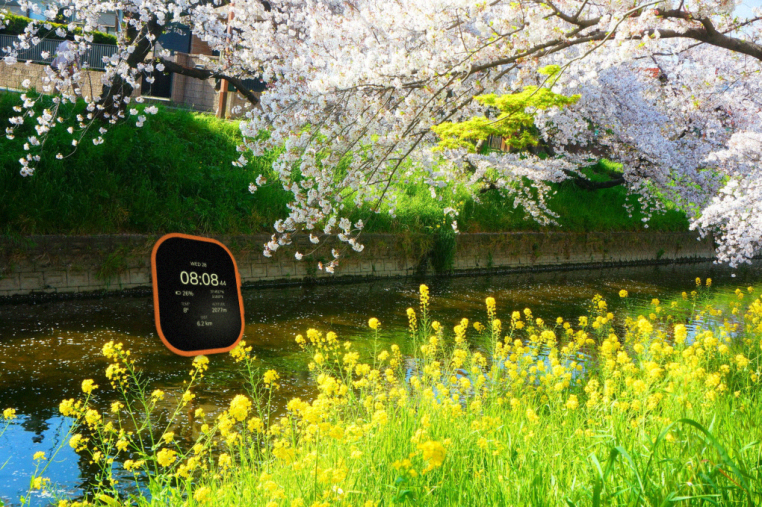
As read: 8h08
